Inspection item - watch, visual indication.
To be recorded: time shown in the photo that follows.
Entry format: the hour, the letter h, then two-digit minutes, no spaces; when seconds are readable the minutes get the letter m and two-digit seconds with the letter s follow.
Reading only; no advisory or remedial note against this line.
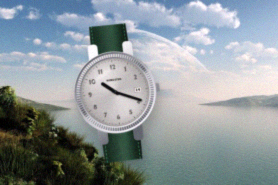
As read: 10h19
